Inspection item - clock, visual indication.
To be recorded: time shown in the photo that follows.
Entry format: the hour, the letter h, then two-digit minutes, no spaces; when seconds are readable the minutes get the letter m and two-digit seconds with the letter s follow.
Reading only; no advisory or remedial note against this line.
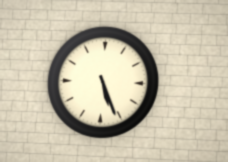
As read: 5h26
